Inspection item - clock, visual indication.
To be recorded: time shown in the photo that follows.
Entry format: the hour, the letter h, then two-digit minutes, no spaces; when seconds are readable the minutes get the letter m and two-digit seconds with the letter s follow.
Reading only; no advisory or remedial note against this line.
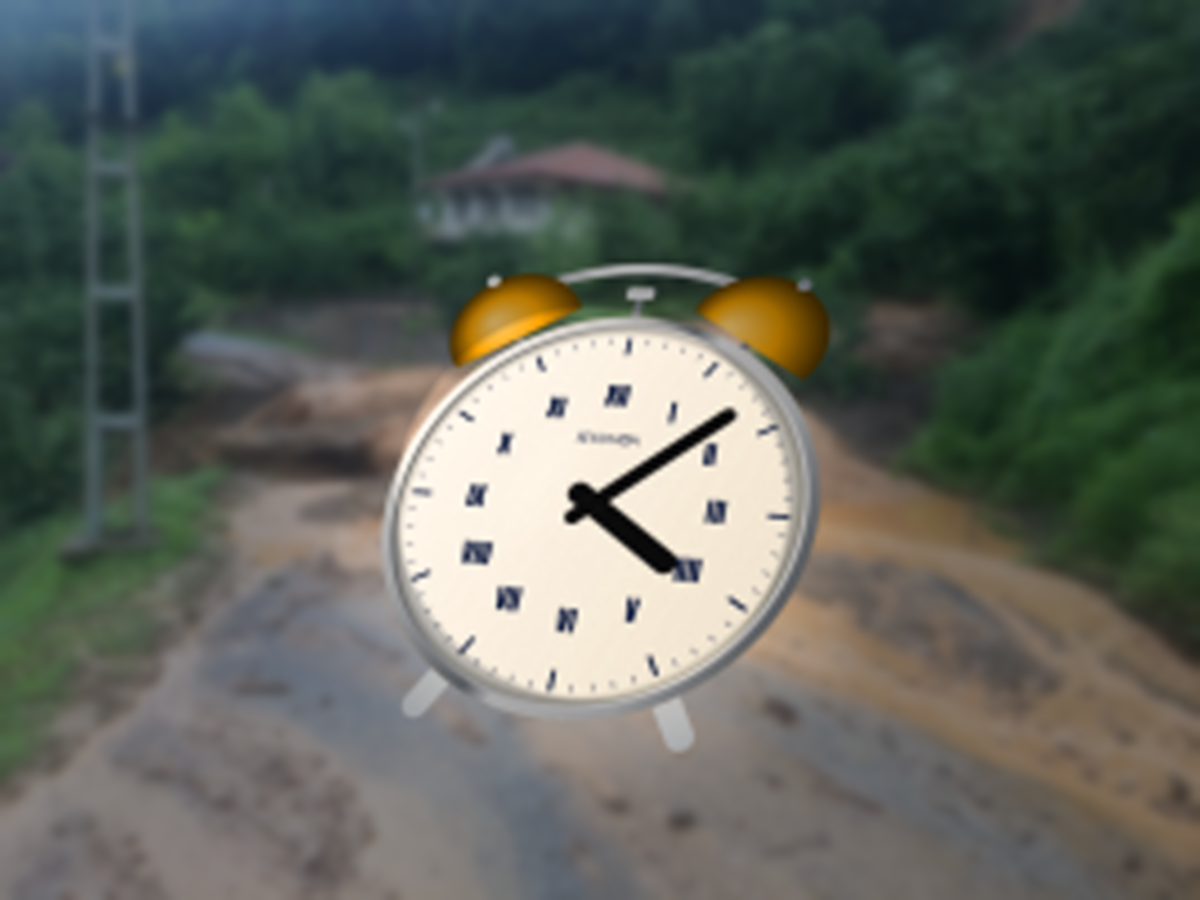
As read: 4h08
